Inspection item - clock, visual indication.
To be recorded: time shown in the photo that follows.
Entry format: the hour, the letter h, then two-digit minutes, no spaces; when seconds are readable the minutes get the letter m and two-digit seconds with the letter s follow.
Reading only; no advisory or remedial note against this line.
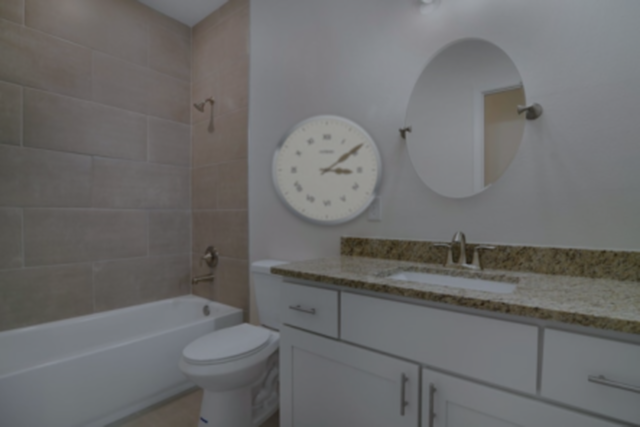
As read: 3h09
